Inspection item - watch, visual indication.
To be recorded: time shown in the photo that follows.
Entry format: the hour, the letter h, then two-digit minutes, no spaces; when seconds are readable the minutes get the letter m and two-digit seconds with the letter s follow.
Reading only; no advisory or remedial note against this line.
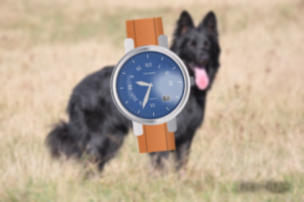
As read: 9h34
